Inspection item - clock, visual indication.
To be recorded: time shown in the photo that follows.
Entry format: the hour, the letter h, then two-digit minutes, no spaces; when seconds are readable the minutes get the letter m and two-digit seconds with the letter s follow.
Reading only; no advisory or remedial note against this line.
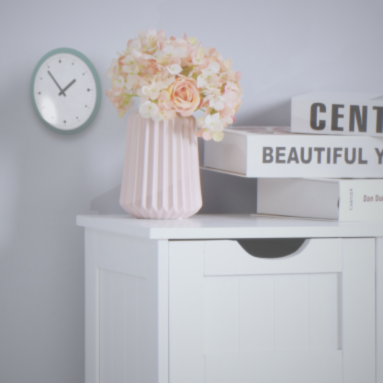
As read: 1h54
